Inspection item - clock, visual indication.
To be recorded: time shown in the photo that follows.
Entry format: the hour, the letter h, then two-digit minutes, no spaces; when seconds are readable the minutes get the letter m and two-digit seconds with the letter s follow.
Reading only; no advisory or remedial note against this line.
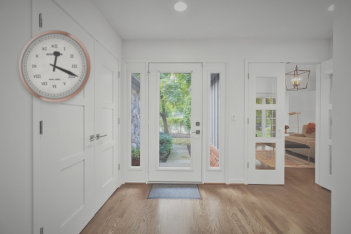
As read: 12h19
